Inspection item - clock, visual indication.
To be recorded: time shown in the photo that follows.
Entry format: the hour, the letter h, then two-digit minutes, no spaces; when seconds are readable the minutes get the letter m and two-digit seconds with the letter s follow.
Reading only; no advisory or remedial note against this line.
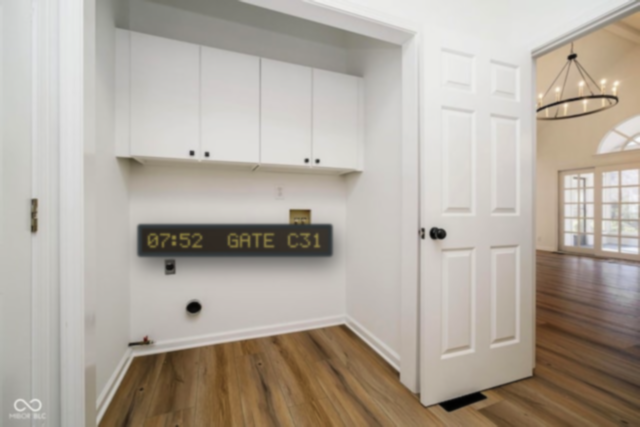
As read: 7h52
